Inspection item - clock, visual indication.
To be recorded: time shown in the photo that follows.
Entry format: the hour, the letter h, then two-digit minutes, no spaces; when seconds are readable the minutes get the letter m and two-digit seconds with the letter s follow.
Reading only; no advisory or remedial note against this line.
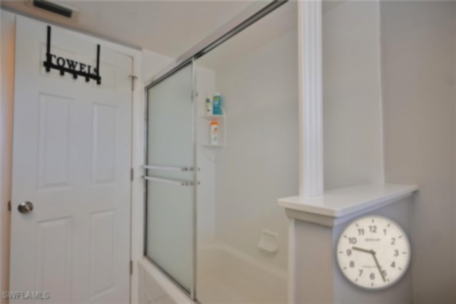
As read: 9h26
